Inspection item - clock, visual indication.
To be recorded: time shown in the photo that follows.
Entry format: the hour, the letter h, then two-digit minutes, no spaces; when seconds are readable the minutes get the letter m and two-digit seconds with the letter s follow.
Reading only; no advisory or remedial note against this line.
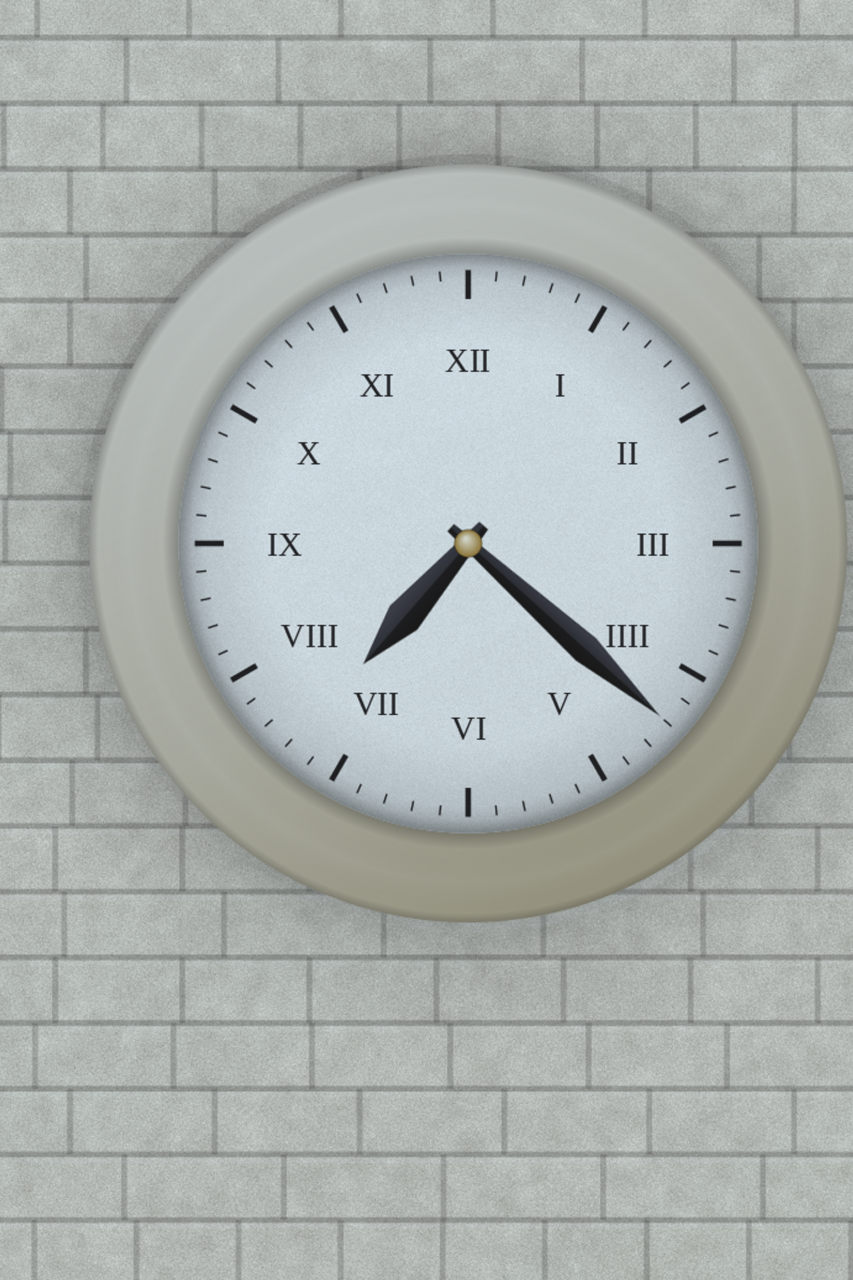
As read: 7h22
